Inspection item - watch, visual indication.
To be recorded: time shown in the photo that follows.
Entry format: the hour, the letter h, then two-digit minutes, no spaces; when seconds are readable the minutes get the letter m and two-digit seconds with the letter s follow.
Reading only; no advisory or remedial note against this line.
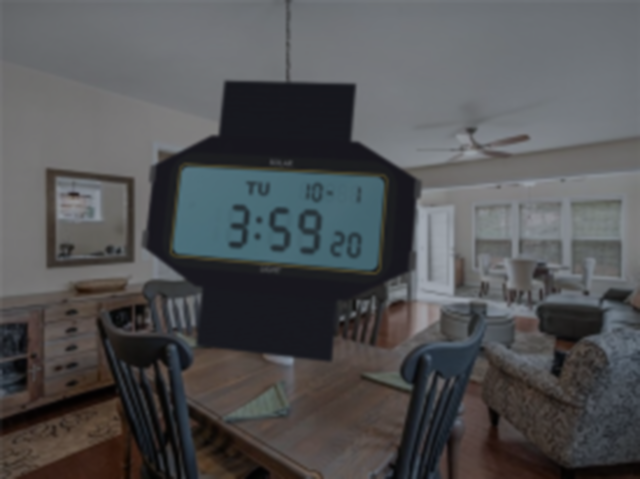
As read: 3h59m20s
